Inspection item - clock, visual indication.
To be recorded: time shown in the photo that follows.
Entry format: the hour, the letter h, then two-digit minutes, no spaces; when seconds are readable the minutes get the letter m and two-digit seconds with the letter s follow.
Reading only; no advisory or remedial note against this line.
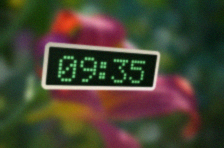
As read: 9h35
